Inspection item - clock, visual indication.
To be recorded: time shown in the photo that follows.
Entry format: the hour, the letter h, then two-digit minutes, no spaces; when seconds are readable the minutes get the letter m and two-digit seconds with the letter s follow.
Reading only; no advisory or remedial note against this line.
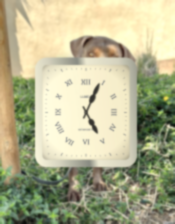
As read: 5h04
